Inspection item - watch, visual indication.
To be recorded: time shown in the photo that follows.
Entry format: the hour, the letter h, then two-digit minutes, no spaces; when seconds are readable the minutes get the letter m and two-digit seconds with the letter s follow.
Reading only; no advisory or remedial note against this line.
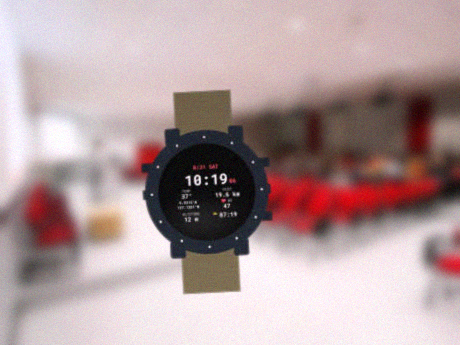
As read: 10h19
